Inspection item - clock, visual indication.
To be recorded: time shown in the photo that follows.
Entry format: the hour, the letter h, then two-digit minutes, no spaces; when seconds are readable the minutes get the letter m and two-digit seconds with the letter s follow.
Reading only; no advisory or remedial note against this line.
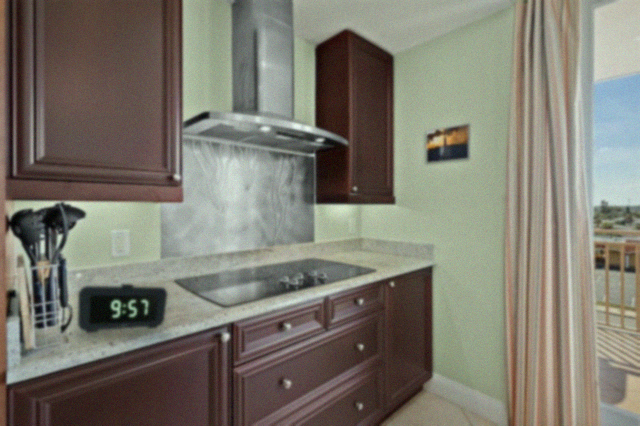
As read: 9h57
